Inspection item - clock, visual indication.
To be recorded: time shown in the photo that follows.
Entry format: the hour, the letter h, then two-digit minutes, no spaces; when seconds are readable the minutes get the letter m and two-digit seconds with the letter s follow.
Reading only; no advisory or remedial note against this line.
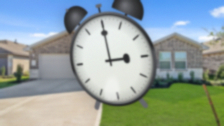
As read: 3h00
